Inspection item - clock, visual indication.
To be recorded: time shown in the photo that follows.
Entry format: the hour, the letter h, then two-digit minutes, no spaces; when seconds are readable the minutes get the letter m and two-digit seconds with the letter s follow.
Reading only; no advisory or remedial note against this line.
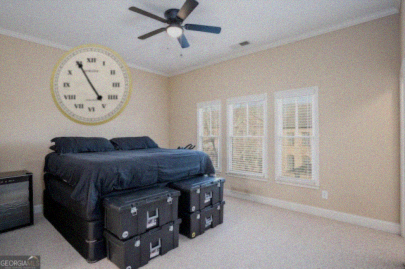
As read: 4h55
